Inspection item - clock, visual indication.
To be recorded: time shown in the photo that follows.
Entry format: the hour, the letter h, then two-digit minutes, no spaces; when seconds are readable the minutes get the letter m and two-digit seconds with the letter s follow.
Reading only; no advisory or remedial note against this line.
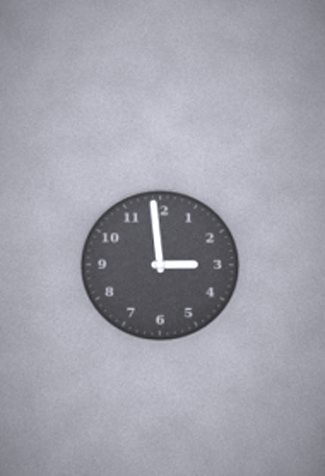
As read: 2h59
